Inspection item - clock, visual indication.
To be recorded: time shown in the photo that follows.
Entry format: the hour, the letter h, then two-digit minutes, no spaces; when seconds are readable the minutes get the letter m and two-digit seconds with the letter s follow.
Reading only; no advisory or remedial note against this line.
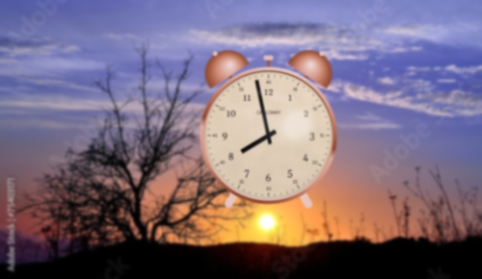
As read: 7h58
